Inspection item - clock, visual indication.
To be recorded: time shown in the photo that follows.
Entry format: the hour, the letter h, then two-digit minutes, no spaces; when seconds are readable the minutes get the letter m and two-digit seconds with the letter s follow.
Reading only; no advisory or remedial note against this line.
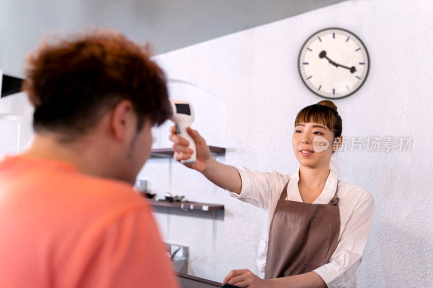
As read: 10h18
